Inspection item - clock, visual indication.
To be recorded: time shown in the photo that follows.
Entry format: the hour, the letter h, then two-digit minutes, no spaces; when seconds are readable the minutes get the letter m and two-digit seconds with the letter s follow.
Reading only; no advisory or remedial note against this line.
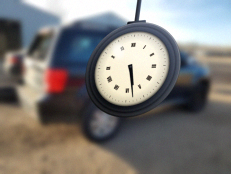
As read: 5h28
